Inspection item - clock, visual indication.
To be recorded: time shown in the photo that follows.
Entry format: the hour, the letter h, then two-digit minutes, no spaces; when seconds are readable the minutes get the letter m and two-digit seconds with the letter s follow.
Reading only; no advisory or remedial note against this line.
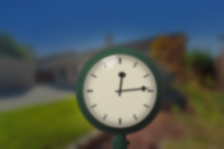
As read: 12h14
